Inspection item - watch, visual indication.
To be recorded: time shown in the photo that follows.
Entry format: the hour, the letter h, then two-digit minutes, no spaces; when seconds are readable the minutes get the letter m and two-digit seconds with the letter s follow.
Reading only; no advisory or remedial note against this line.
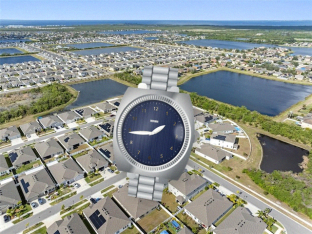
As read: 1h44
